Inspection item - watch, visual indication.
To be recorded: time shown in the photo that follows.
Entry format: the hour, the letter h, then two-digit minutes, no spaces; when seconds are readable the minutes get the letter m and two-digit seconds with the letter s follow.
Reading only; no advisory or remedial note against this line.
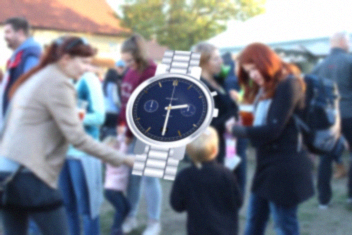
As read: 2h30
